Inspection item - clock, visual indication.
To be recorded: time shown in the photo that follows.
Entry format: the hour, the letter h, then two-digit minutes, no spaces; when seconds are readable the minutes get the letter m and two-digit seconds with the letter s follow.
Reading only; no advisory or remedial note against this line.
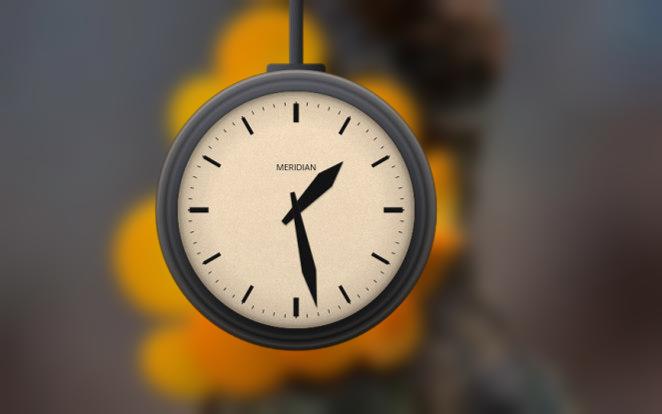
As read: 1h28
